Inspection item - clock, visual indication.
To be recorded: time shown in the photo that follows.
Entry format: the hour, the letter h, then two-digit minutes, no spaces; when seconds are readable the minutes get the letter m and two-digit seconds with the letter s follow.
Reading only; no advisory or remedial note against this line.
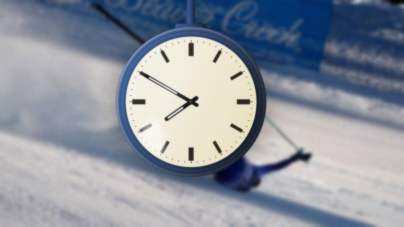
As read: 7h50
